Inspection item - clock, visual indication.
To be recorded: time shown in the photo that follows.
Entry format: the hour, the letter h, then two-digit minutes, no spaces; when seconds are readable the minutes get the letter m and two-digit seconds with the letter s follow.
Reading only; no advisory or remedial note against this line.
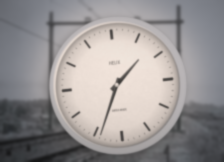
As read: 1h34
